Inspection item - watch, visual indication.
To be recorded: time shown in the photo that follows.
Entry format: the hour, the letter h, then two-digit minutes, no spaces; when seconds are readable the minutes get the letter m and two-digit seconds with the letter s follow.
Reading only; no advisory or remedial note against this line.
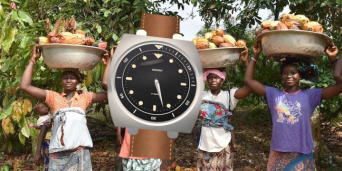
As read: 5h27
